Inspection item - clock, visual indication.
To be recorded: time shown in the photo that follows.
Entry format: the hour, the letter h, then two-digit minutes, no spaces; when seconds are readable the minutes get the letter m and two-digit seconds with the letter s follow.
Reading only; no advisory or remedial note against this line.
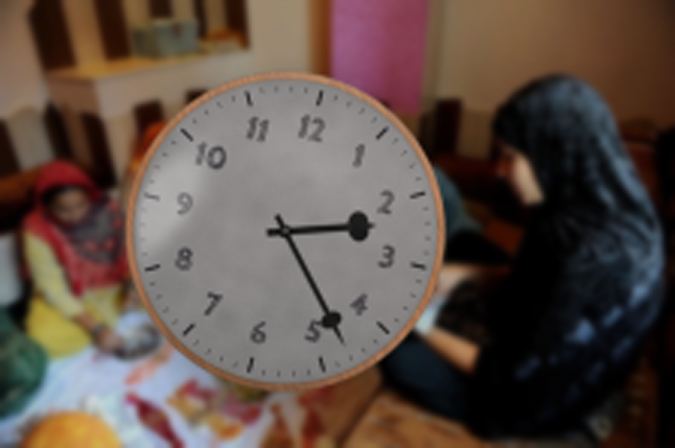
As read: 2h23
